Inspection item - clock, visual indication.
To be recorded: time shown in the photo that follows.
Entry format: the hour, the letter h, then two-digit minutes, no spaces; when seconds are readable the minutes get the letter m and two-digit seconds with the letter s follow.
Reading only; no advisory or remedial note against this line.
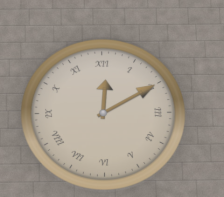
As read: 12h10
